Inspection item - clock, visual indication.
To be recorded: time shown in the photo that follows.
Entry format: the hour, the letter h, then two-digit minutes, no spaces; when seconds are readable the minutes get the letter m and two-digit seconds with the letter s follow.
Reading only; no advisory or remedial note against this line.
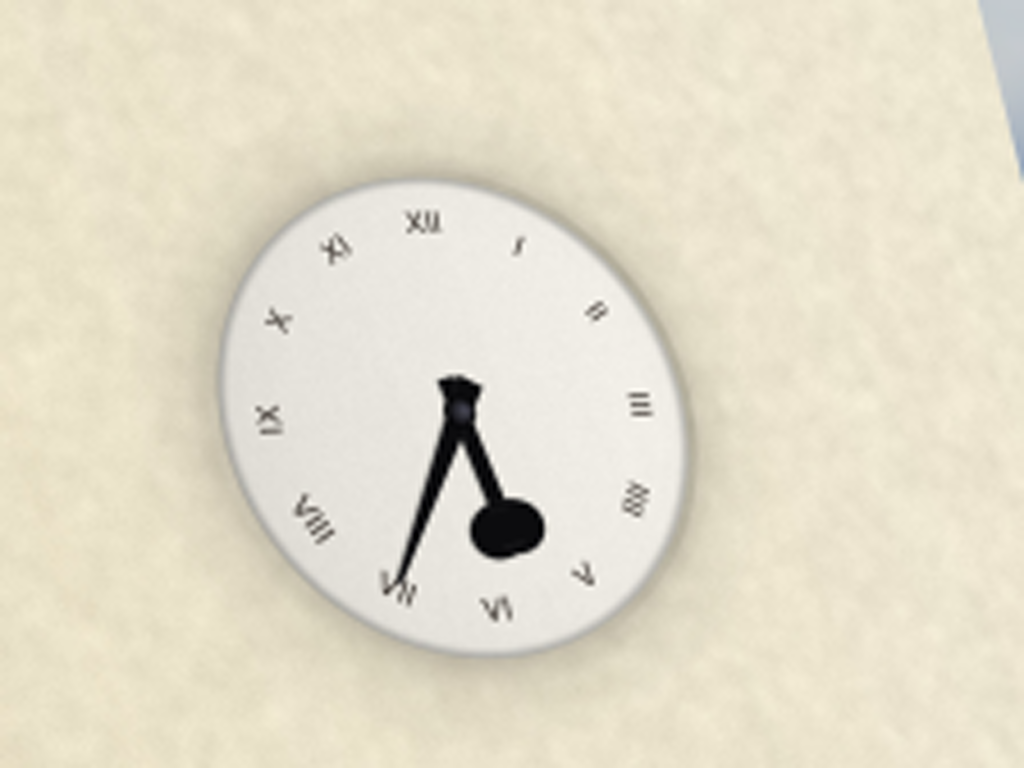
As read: 5h35
